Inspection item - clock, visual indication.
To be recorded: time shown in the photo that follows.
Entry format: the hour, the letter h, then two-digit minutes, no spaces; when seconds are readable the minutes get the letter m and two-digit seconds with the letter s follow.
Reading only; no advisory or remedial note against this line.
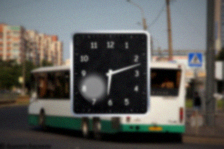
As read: 6h12
